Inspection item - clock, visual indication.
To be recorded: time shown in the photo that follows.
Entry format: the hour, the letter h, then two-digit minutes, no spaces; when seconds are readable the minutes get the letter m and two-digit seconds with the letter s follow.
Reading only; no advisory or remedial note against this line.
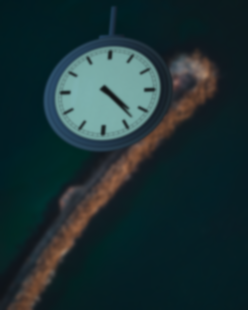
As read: 4h23
